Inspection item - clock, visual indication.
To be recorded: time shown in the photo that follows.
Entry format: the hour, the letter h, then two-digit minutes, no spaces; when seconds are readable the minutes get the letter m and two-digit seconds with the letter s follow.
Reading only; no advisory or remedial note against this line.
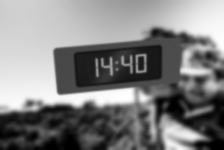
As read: 14h40
